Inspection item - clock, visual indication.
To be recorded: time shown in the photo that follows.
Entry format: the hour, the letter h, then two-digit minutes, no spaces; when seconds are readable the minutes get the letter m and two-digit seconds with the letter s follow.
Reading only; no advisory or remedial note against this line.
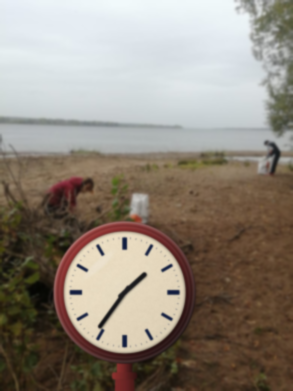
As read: 1h36
